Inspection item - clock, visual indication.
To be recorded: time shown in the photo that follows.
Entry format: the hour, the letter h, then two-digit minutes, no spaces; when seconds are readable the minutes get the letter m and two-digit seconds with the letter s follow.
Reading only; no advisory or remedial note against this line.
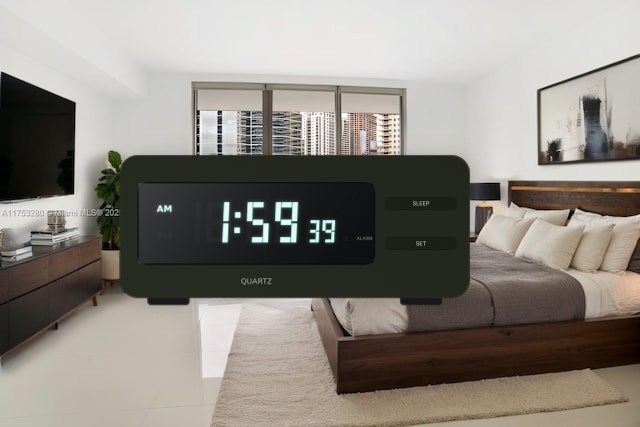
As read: 1h59m39s
